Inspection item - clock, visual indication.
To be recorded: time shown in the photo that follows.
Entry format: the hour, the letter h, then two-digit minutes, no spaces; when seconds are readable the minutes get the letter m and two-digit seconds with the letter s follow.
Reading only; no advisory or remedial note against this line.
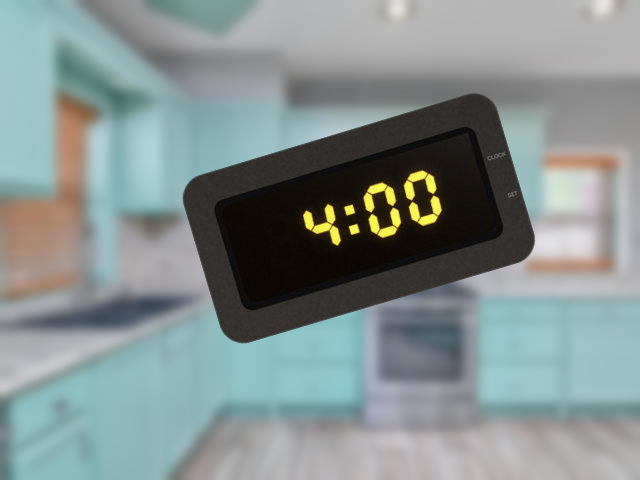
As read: 4h00
